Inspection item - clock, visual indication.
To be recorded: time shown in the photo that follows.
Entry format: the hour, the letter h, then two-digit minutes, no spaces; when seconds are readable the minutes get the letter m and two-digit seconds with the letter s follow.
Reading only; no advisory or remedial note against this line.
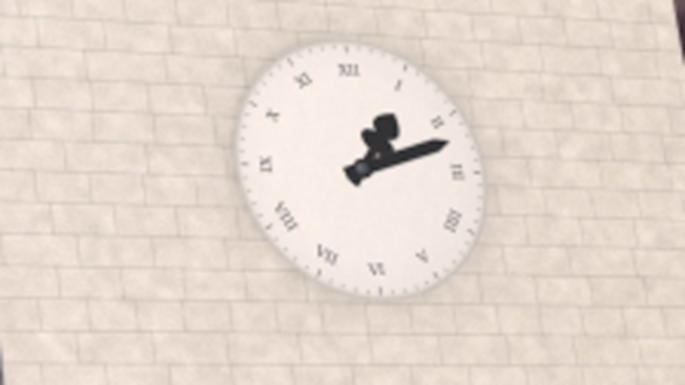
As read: 1h12
